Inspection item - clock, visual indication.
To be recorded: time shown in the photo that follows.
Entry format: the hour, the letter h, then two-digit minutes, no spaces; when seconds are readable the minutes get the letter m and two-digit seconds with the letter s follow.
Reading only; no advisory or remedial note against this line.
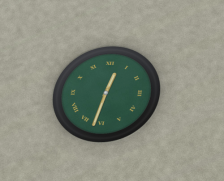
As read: 12h32
